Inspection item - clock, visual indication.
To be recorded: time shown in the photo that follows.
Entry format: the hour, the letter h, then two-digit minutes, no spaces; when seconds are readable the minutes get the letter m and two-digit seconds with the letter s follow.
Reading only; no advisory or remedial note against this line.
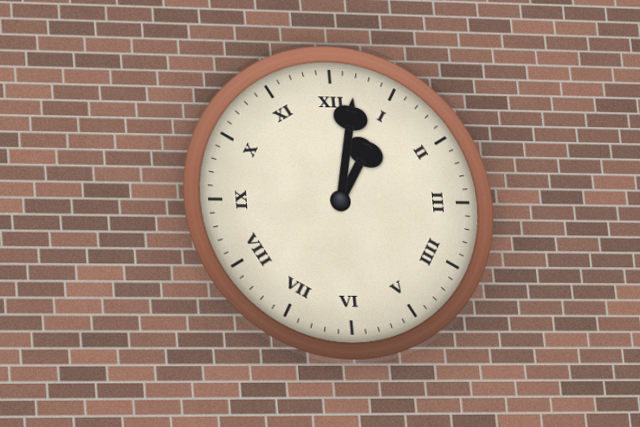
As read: 1h02
